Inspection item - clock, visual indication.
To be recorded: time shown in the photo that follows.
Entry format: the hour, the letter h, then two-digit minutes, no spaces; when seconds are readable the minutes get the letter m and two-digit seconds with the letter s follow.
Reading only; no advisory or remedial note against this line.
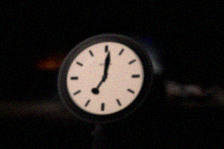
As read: 7h01
